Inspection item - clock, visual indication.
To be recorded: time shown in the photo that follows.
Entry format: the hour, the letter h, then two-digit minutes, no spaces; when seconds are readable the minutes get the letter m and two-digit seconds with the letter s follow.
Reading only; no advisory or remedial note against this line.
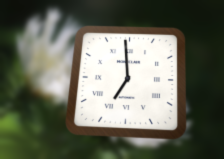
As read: 6h59
